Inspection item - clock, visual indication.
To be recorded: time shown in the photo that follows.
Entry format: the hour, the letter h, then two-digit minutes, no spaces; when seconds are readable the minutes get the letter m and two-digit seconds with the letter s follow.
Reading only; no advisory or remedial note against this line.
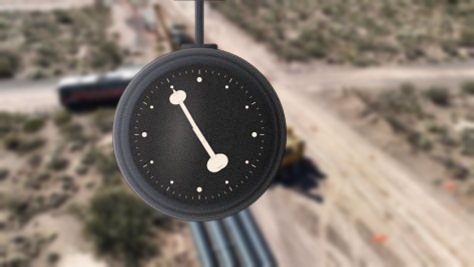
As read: 4h55
